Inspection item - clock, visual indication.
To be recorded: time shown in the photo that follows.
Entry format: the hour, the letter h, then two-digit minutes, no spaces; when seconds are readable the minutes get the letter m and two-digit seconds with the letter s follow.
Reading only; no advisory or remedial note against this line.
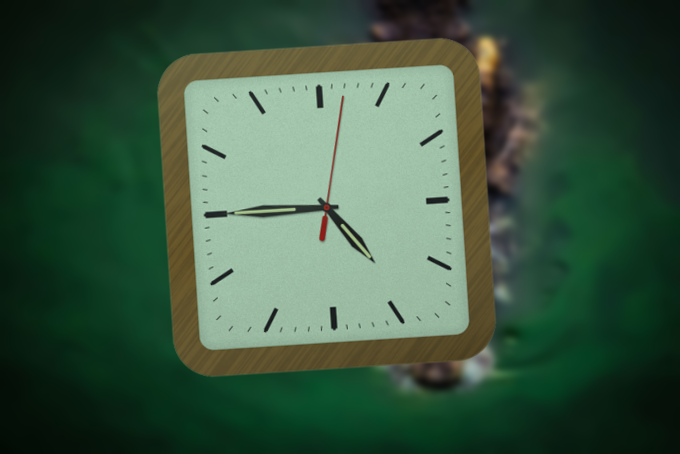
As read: 4h45m02s
